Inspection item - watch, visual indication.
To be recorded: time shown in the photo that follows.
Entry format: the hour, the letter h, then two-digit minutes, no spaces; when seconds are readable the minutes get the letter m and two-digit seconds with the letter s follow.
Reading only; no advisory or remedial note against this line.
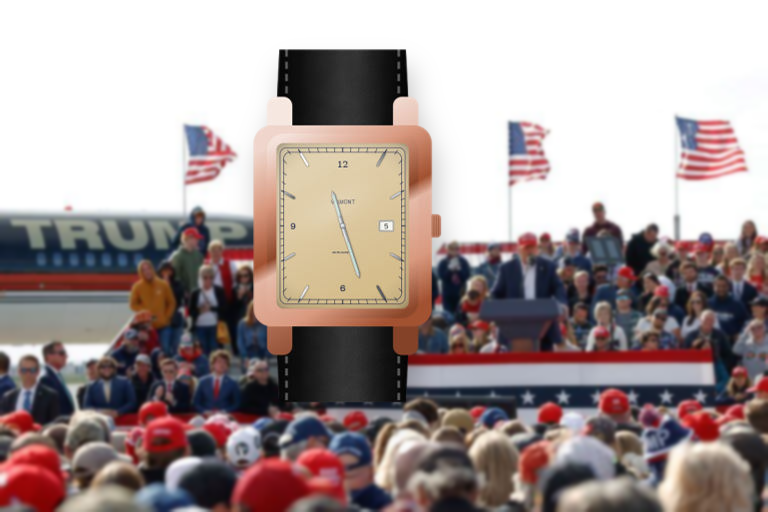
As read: 11h27
